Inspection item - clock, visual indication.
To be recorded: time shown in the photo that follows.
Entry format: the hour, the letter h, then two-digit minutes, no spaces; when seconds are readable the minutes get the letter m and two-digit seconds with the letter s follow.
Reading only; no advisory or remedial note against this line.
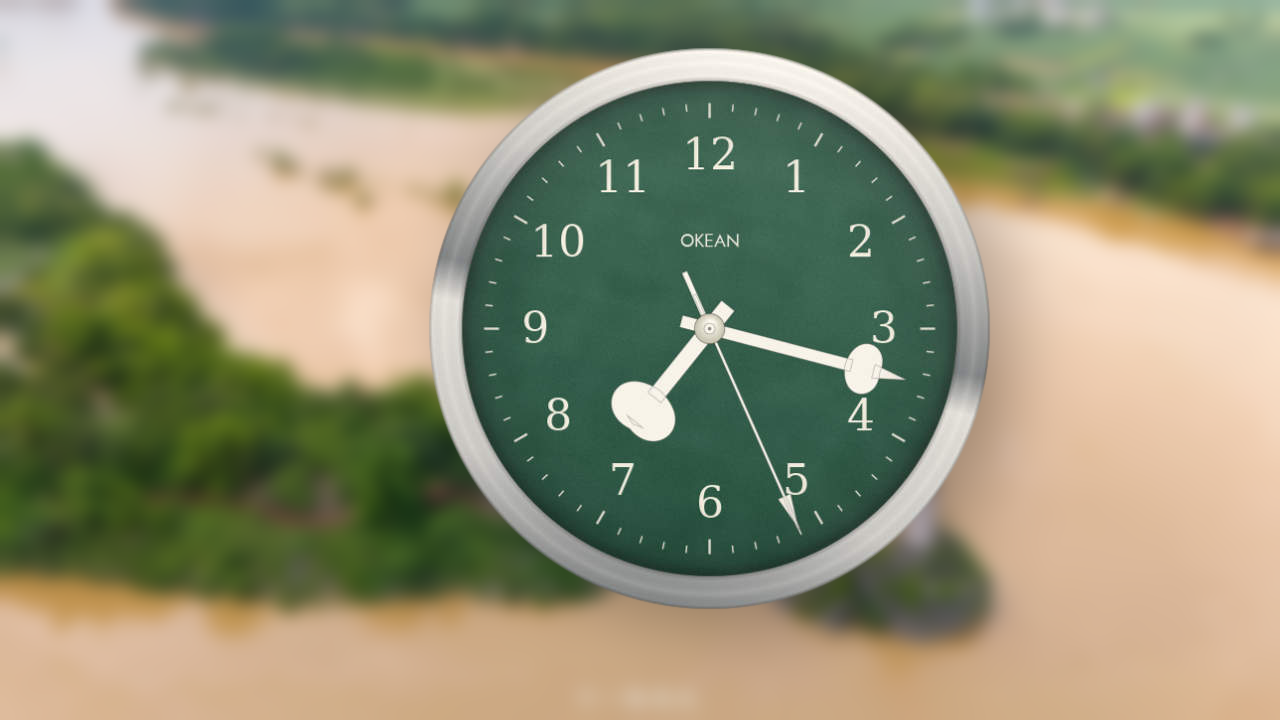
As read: 7h17m26s
